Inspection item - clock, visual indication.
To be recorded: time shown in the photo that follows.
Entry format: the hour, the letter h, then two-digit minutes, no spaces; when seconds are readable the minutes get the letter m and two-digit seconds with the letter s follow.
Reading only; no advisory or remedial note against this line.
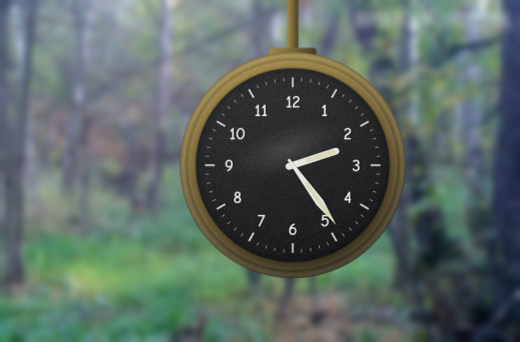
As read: 2h24
